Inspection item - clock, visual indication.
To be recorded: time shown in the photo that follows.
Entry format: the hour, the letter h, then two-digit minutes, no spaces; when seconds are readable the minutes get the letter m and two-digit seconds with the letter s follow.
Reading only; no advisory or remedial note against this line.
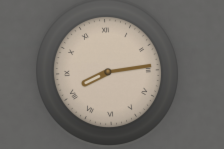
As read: 8h14
